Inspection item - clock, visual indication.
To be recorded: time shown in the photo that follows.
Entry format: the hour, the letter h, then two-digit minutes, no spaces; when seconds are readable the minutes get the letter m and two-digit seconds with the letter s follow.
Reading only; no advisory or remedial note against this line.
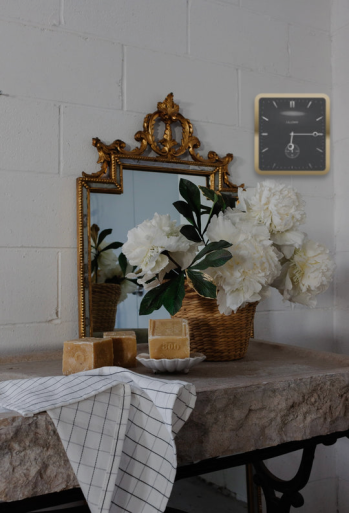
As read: 6h15
